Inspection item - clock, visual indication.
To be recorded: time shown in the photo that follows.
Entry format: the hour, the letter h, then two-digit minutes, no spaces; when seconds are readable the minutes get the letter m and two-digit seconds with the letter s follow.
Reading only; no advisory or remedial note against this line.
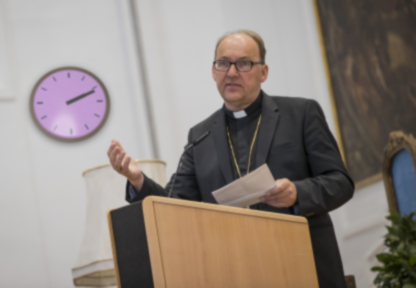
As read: 2h11
